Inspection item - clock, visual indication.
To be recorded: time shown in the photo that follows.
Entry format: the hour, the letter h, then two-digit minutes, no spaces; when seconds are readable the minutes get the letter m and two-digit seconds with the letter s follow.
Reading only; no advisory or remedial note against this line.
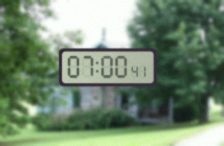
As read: 7h00m41s
